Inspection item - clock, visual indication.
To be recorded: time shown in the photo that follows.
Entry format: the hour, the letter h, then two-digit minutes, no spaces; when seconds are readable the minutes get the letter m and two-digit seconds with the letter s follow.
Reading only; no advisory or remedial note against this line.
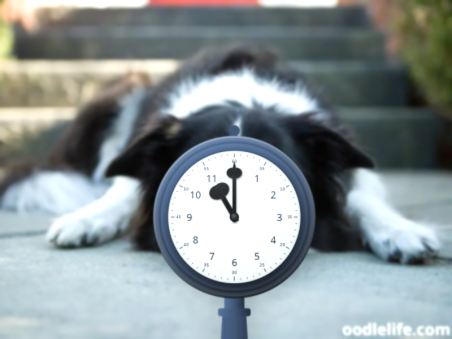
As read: 11h00
